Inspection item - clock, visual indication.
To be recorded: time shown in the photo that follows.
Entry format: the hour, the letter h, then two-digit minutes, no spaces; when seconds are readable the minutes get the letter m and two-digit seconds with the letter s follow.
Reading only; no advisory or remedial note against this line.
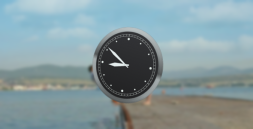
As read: 8h51
